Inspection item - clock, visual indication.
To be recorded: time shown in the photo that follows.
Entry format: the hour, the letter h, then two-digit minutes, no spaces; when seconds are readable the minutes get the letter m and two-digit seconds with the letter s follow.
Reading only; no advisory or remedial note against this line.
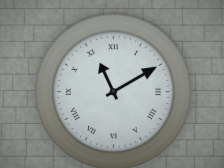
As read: 11h10
